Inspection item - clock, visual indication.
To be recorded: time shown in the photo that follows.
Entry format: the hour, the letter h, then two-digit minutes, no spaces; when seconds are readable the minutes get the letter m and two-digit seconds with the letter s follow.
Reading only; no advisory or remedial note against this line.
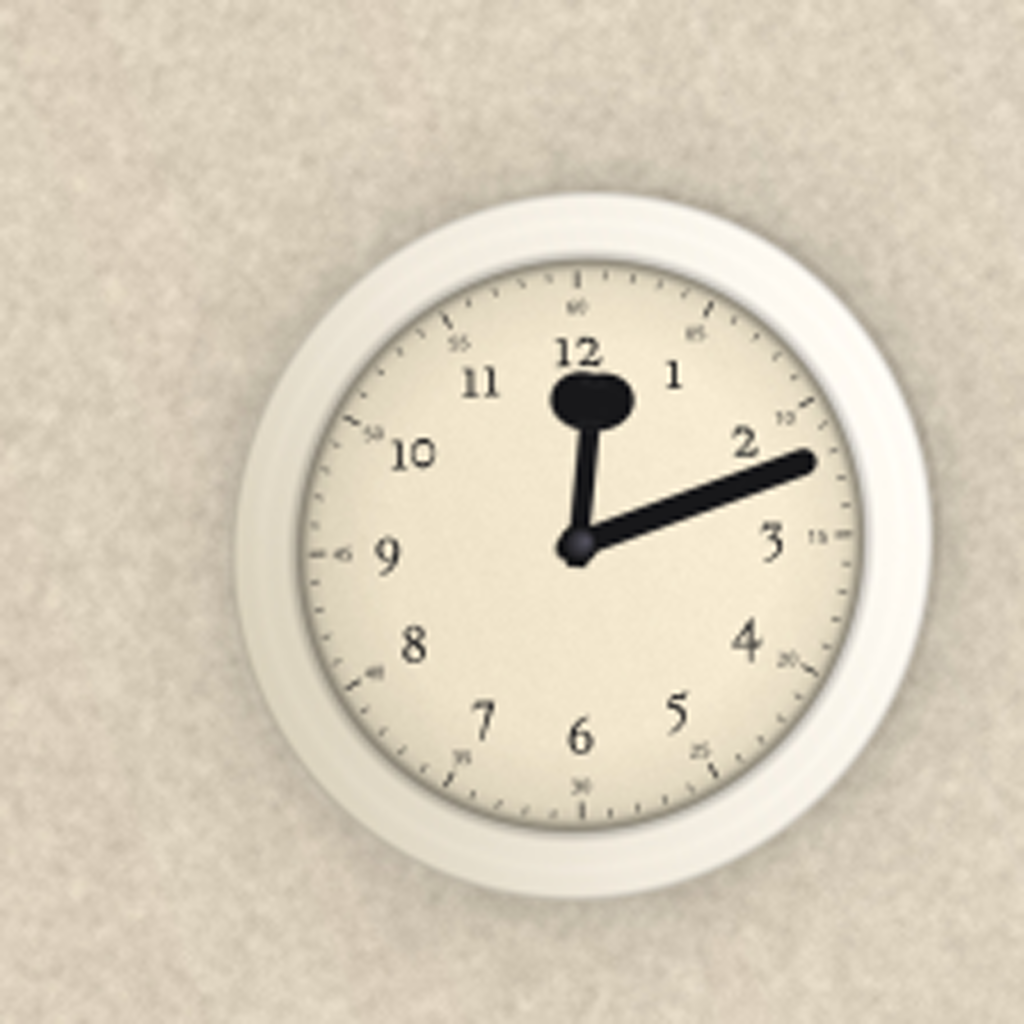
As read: 12h12
